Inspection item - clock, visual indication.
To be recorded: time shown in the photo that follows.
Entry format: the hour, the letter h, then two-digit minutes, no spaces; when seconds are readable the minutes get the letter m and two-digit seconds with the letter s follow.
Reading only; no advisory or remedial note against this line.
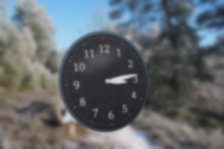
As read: 3h14
